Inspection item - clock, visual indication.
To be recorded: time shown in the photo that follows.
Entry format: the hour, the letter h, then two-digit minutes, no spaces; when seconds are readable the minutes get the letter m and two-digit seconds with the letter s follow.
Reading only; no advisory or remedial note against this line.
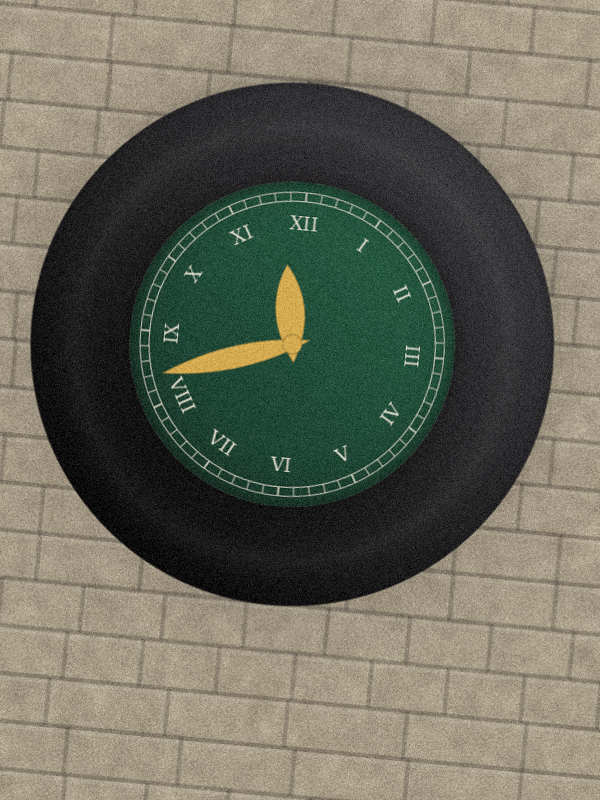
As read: 11h42
